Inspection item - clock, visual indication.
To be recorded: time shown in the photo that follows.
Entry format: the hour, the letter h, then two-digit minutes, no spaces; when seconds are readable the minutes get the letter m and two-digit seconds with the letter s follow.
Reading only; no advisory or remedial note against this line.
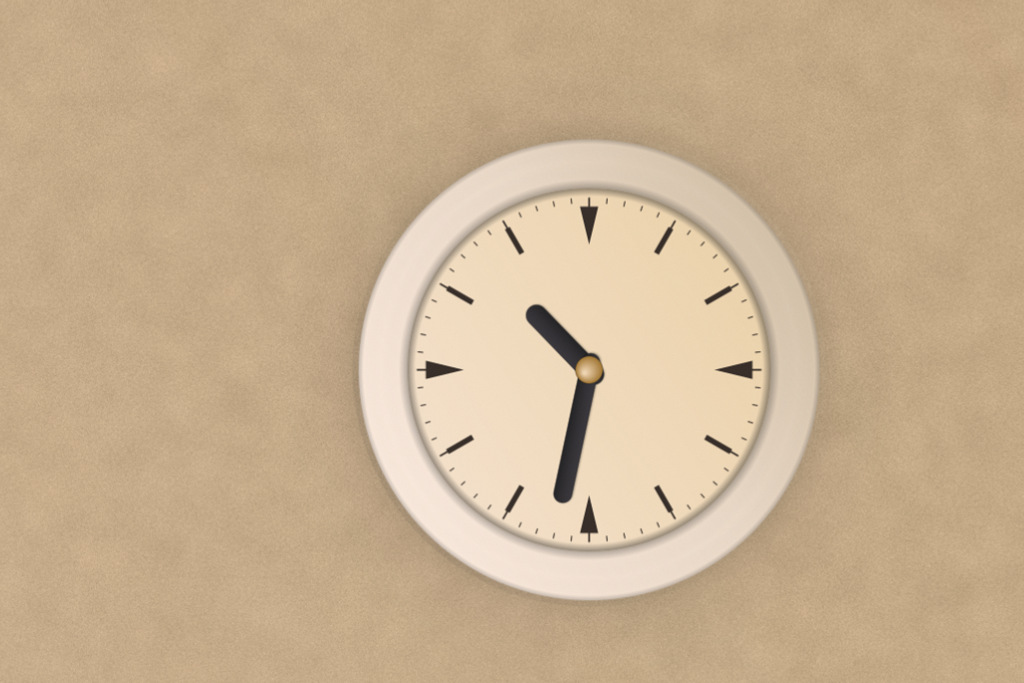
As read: 10h32
